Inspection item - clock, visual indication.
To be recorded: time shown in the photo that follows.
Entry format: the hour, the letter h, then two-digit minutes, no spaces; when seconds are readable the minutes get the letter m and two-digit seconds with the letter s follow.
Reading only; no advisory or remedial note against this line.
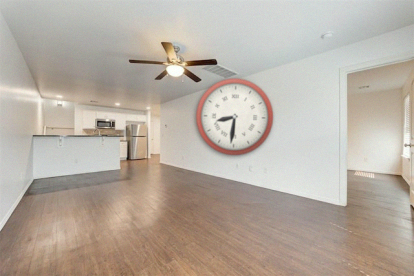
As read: 8h31
